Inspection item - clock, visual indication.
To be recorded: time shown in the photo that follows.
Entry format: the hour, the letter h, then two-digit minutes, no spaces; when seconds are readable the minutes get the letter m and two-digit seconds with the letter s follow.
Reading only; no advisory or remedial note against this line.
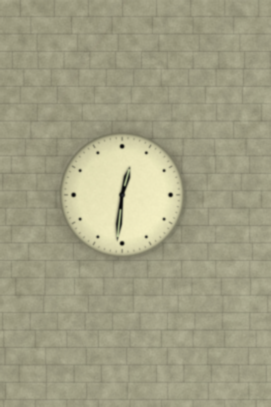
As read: 12h31
